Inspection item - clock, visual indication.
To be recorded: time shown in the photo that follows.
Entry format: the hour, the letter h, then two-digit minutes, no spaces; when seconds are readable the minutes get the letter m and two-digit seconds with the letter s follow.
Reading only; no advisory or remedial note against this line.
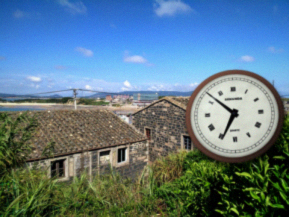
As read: 6h52
